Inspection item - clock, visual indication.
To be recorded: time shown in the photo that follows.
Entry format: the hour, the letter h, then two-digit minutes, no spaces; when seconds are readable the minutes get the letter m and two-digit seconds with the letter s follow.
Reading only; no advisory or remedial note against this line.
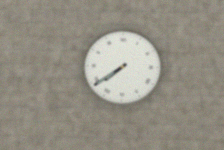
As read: 7h39
